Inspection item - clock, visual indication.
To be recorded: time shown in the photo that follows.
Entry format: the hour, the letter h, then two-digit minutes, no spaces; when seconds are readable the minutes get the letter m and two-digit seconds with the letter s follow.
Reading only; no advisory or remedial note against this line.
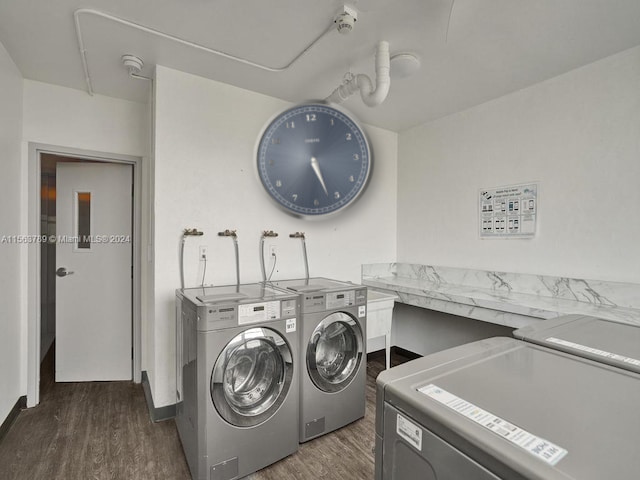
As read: 5h27
